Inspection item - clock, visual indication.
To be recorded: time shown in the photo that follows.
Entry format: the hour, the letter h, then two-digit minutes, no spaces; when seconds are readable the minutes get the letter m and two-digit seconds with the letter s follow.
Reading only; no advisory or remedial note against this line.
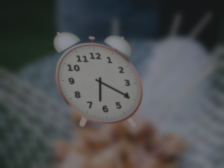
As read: 6h20
